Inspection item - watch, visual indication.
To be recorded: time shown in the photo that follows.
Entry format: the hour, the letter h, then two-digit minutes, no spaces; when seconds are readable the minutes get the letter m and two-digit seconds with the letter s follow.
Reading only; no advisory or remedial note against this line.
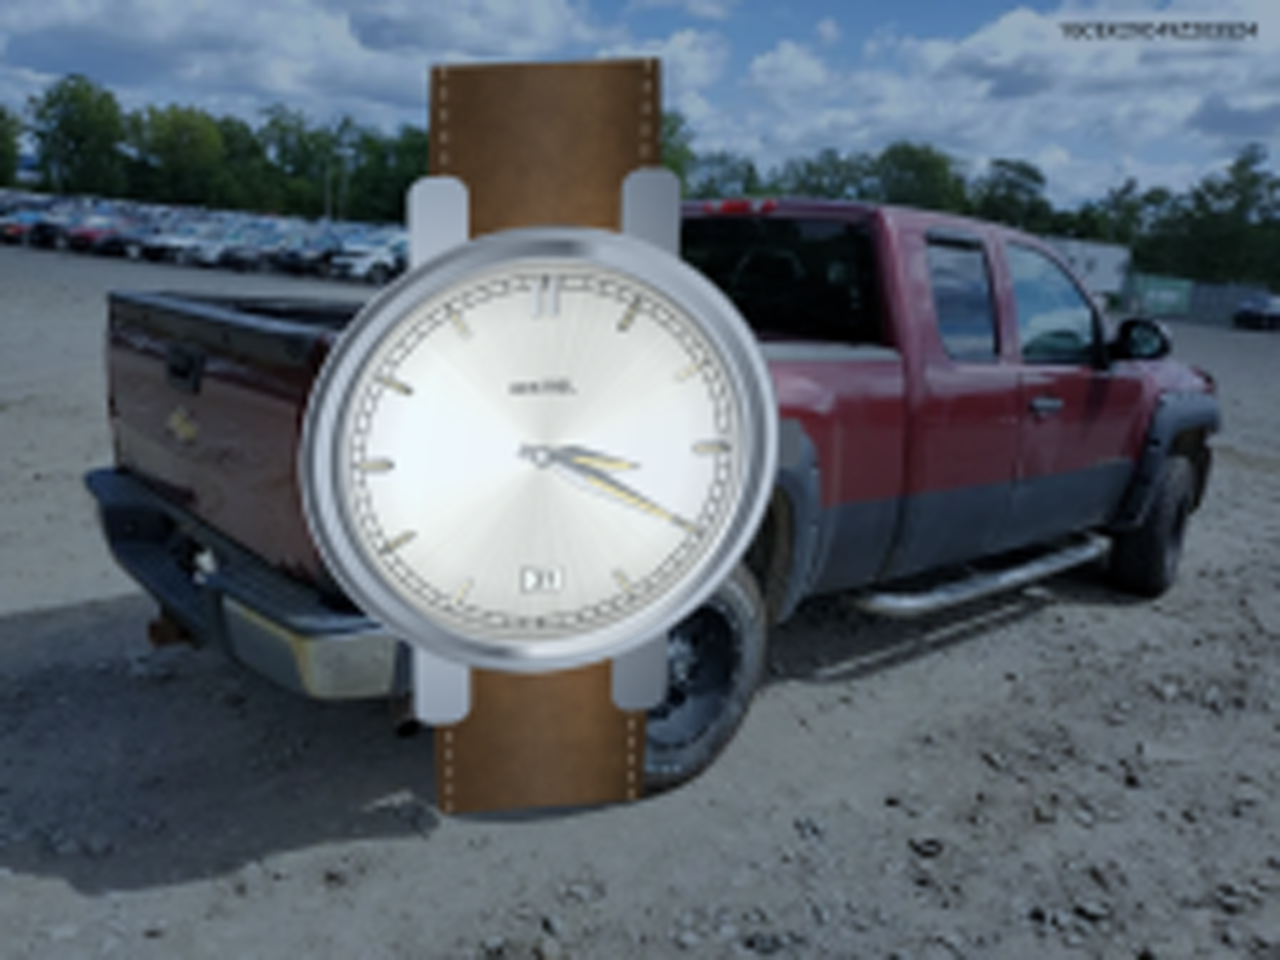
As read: 3h20
